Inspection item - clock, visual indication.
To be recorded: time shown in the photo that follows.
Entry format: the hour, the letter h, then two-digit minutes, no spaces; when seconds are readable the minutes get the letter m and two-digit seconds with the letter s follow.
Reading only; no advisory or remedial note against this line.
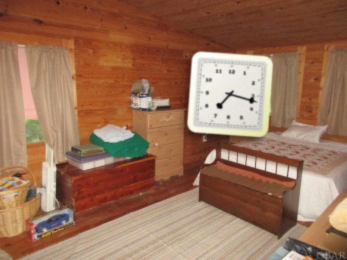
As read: 7h17
